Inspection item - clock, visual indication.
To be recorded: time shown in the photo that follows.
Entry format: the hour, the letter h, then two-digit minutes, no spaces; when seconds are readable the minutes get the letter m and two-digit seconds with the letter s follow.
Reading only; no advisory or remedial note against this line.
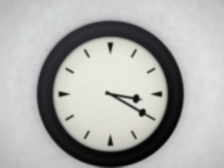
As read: 3h20
